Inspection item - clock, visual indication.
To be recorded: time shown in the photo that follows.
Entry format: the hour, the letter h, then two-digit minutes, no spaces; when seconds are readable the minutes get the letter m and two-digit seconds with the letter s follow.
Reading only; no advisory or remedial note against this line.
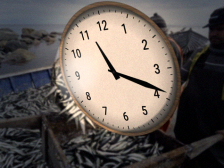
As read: 11h19
